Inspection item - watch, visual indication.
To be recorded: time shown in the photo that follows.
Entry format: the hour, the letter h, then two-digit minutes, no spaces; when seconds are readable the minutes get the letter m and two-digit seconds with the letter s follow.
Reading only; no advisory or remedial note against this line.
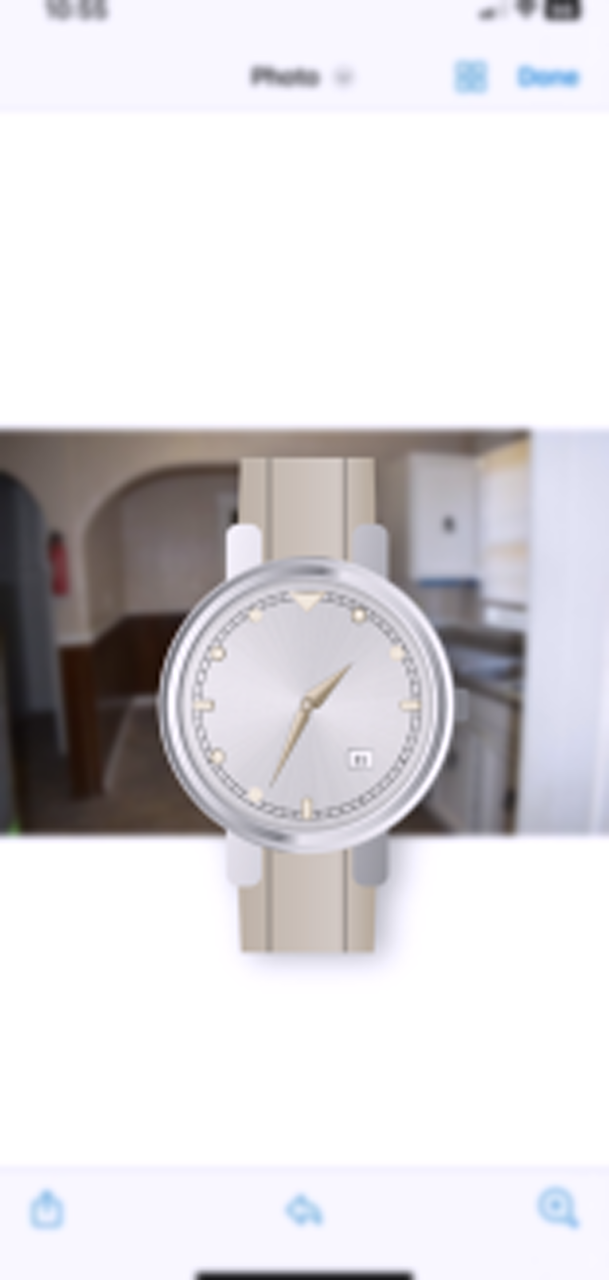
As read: 1h34
